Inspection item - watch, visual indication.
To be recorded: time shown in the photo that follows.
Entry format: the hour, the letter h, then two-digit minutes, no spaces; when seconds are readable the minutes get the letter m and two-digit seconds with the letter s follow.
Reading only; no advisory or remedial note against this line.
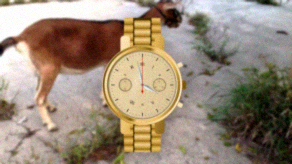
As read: 3h58
